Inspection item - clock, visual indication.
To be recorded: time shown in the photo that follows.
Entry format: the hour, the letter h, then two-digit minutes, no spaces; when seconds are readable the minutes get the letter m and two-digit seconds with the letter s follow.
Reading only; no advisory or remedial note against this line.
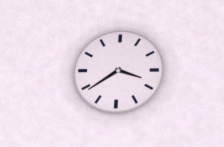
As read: 3h39
